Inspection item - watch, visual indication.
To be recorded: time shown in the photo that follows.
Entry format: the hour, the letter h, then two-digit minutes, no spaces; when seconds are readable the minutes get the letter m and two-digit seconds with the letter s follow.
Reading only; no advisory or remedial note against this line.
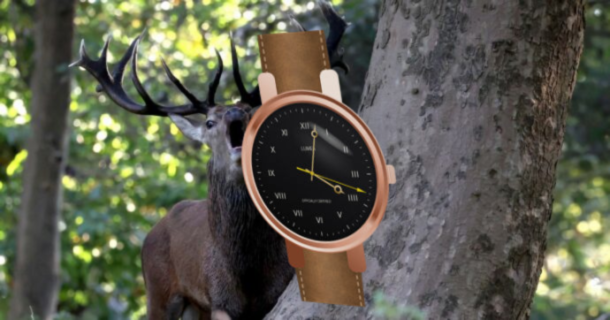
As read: 4h02m18s
